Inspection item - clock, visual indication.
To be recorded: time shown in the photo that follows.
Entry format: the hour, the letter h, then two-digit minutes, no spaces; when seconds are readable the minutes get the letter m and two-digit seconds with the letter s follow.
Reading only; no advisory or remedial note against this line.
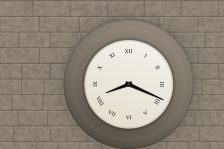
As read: 8h19
